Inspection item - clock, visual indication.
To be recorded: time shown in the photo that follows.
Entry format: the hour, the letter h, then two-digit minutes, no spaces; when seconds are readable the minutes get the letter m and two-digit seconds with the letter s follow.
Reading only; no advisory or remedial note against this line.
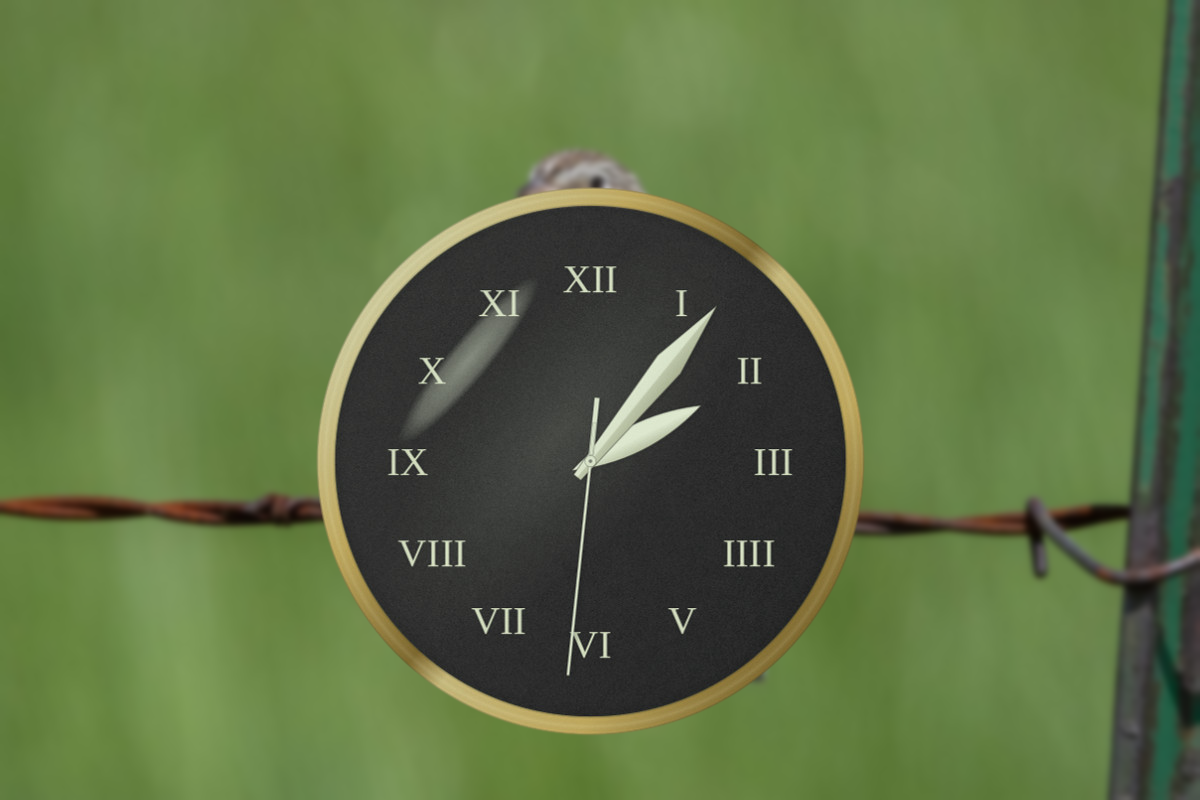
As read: 2h06m31s
